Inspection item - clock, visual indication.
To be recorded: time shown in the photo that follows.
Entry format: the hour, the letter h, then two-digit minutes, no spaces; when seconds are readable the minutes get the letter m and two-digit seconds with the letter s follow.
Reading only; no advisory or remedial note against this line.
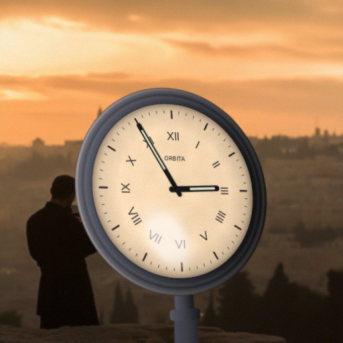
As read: 2h55
